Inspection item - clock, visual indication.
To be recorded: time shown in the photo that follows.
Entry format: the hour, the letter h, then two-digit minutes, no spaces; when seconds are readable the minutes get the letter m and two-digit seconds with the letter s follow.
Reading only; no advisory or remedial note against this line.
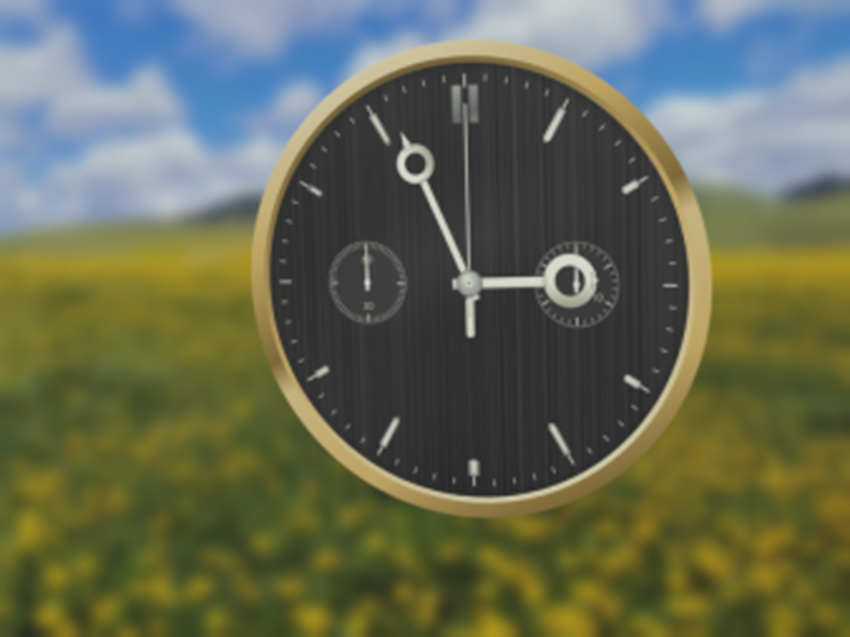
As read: 2h56
